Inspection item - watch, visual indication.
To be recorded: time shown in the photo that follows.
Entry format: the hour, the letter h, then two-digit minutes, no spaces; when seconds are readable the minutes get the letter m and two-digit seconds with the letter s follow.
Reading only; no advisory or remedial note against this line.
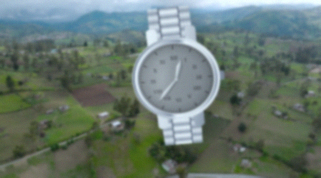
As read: 12h37
